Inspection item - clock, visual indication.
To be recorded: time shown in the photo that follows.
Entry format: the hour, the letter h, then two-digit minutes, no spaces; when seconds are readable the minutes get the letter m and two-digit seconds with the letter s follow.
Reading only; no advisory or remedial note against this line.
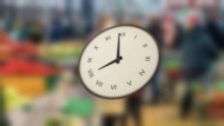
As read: 7h59
